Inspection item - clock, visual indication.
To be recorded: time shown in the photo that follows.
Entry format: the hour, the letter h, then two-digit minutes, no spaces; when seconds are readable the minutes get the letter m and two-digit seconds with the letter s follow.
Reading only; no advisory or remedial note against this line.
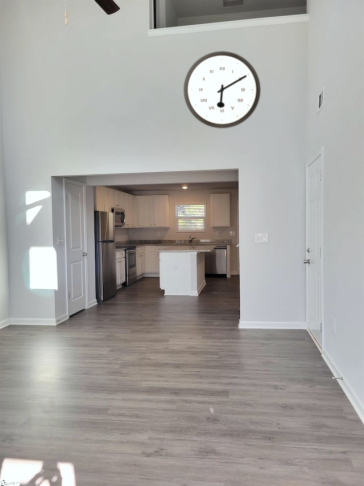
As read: 6h10
